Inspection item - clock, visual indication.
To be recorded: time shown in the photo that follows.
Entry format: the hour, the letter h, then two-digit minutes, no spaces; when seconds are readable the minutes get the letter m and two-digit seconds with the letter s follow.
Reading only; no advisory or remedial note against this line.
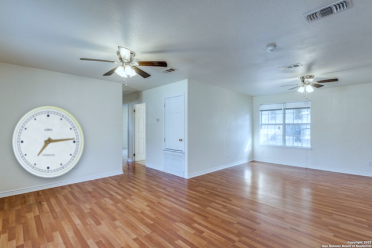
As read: 7h14
